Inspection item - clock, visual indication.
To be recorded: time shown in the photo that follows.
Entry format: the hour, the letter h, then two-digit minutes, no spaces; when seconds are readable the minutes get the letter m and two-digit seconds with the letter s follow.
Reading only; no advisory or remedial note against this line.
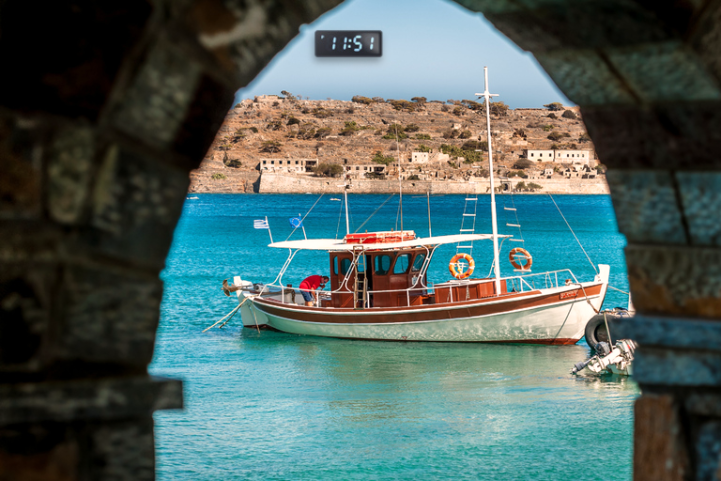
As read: 11h51
